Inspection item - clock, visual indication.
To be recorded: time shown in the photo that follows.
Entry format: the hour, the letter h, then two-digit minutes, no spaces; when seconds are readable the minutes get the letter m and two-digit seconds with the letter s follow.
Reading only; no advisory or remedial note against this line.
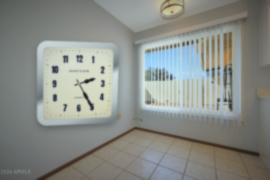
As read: 2h25
